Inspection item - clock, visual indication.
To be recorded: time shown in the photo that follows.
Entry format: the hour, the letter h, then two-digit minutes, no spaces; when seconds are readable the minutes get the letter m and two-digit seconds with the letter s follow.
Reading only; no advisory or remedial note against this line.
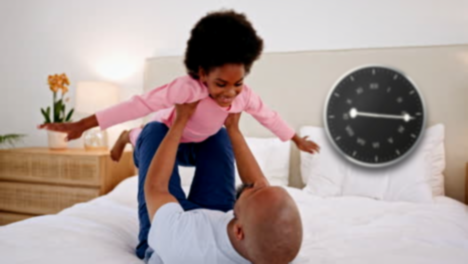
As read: 9h16
